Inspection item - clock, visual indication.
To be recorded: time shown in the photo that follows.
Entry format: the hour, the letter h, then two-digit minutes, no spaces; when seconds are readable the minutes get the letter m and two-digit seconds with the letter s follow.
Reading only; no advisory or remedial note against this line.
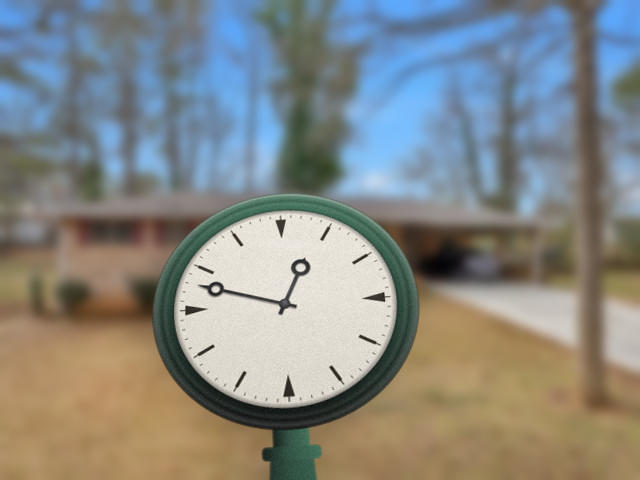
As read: 12h48
